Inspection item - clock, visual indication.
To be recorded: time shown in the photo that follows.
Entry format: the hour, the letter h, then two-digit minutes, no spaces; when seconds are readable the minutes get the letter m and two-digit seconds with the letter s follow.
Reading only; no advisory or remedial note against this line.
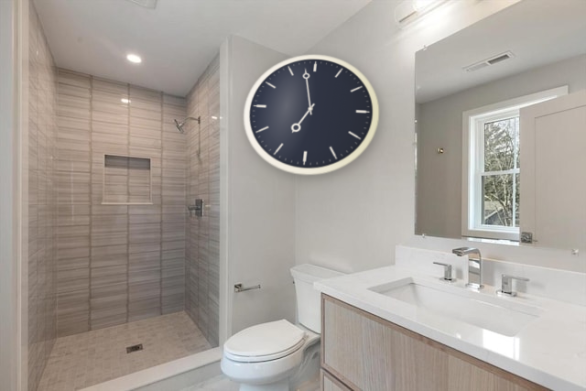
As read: 6h58
